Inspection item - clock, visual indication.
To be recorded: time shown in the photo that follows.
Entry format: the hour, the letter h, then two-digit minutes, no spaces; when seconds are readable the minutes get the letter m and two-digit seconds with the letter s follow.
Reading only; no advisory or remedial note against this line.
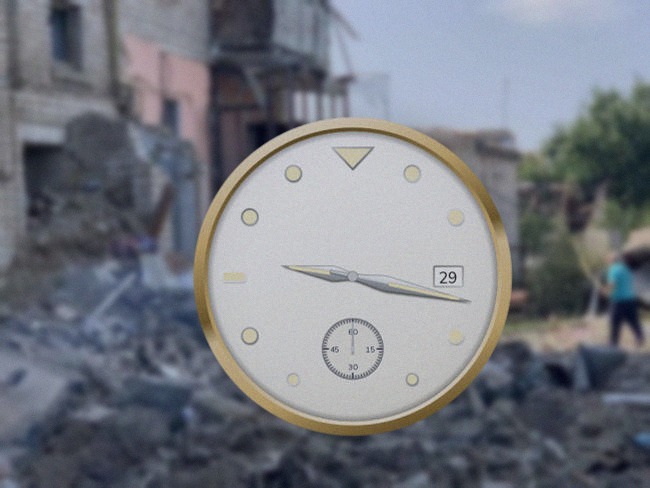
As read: 9h17
